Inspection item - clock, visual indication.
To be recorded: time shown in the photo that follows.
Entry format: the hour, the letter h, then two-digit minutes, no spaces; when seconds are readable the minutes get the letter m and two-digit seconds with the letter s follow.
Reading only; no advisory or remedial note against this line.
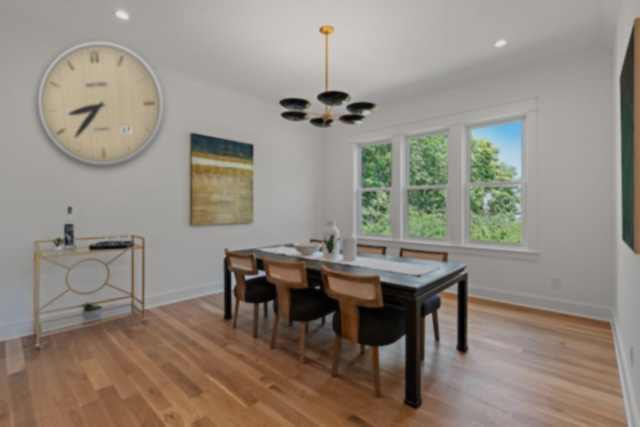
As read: 8h37
